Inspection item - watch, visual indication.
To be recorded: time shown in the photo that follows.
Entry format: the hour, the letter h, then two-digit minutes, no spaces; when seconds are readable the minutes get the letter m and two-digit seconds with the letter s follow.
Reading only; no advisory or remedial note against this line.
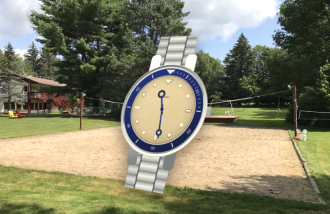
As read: 11h29
